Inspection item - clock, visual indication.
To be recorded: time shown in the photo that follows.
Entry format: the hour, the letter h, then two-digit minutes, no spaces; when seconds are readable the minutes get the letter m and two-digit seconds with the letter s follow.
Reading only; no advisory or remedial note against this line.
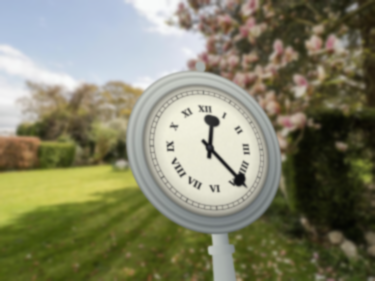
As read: 12h23
